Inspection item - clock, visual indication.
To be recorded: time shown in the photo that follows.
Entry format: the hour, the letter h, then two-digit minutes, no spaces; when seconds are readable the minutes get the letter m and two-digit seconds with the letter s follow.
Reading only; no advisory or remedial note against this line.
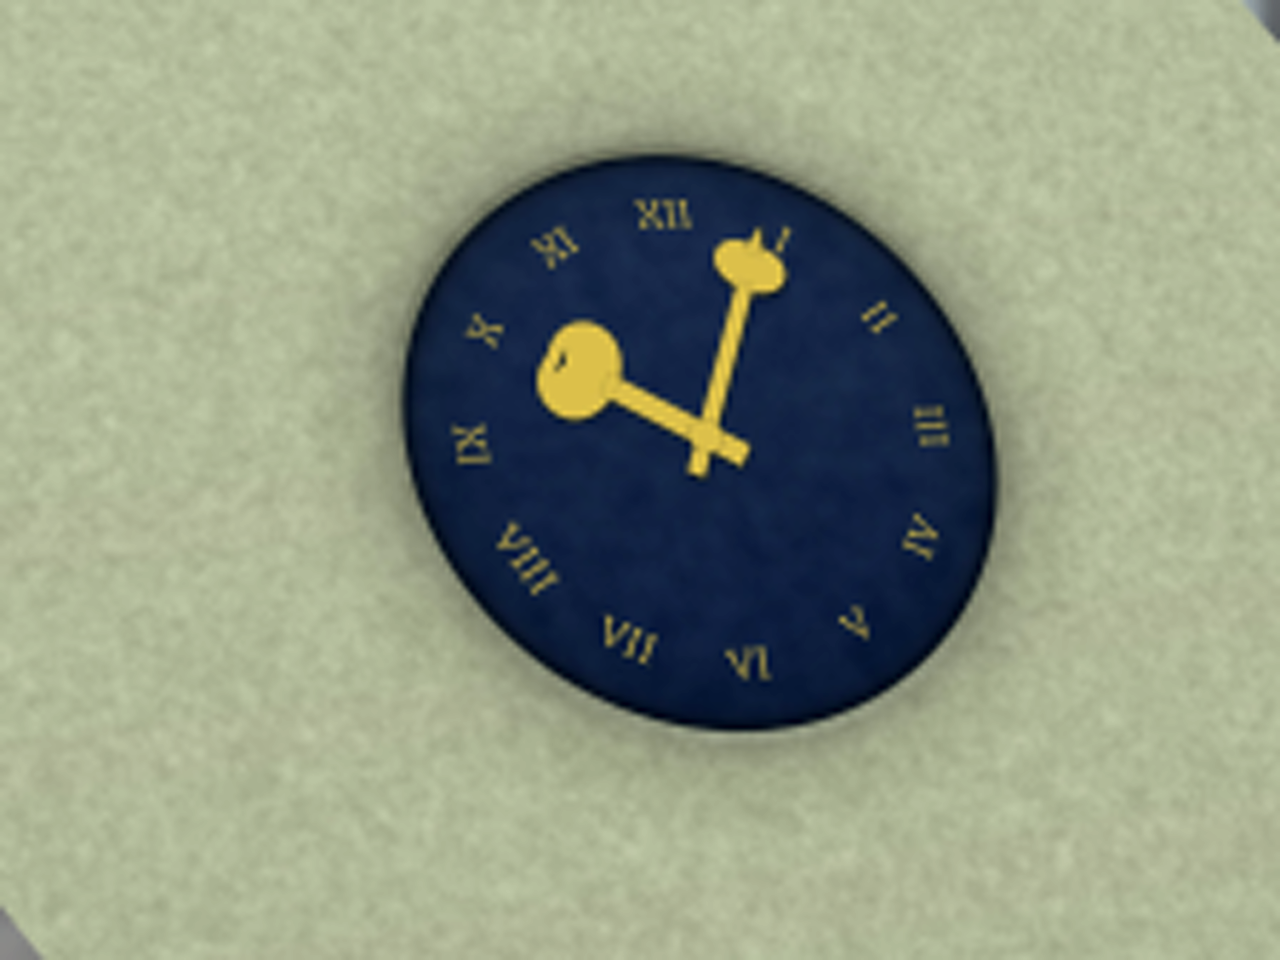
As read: 10h04
